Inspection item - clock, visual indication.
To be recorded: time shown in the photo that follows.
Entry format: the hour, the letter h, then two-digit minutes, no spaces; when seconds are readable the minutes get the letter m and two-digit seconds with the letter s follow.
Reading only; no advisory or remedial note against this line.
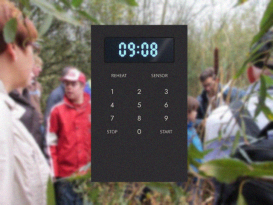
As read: 9h08
